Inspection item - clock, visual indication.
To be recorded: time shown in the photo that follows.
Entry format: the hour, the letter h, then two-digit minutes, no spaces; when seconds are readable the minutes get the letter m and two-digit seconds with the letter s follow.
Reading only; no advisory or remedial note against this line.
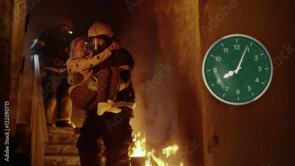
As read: 8h04
